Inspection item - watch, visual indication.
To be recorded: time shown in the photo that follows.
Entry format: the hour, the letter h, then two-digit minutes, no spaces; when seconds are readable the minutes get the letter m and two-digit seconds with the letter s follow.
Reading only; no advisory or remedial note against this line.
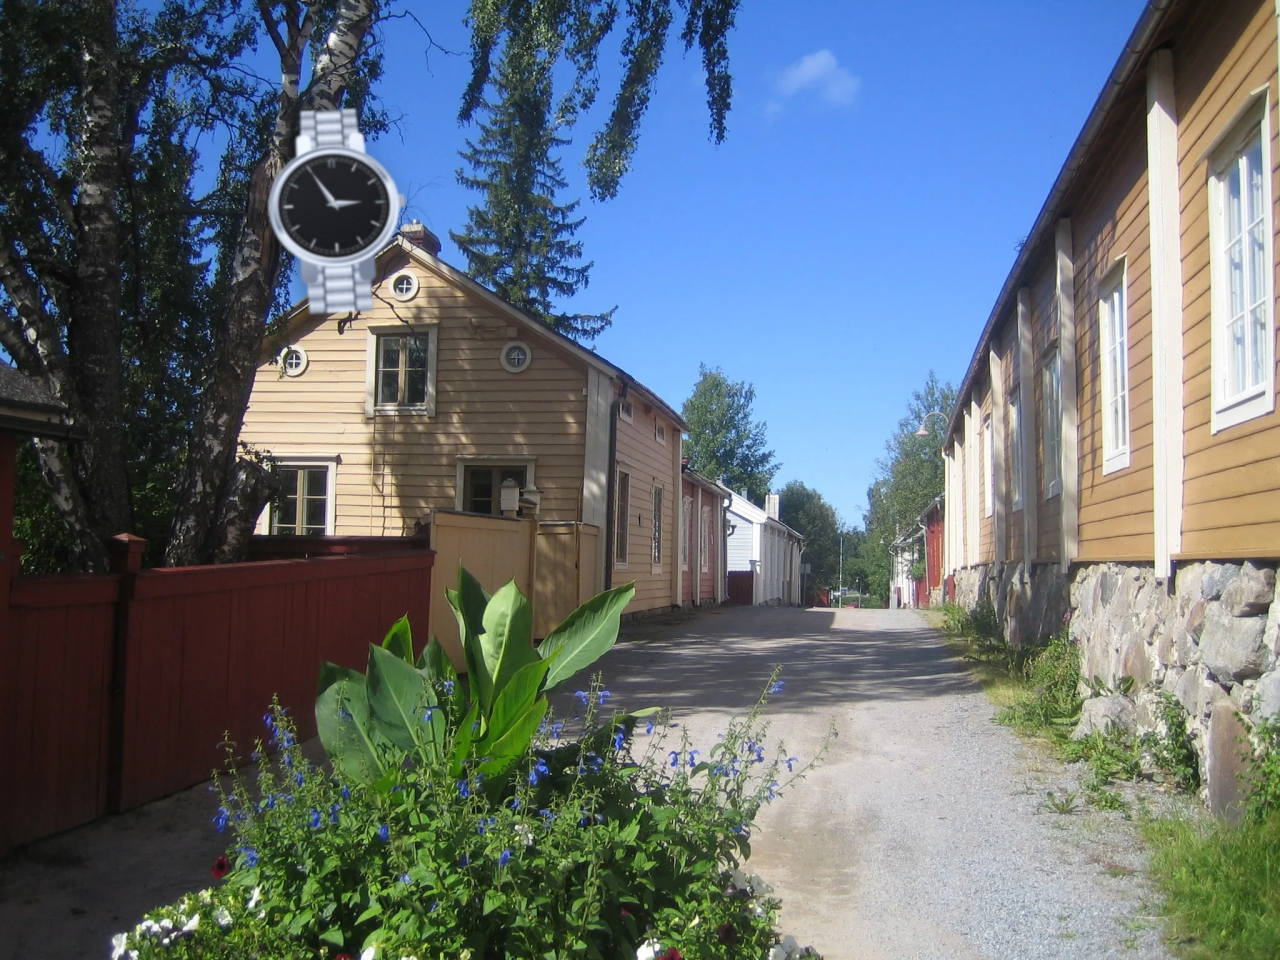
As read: 2h55
